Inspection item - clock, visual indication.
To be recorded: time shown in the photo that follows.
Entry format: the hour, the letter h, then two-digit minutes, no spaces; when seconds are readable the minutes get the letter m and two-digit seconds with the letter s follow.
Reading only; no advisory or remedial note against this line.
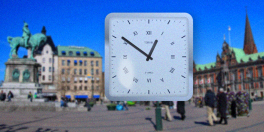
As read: 12h51
